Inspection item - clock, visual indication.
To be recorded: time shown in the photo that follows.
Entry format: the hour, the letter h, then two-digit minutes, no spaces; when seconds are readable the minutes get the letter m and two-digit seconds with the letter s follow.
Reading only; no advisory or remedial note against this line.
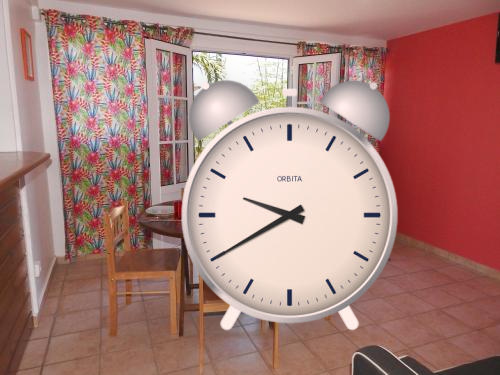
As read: 9h40
